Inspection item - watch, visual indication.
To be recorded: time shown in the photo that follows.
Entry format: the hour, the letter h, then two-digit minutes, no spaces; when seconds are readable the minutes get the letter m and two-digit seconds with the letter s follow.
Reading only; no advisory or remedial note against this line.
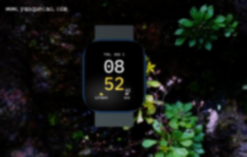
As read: 8h52
